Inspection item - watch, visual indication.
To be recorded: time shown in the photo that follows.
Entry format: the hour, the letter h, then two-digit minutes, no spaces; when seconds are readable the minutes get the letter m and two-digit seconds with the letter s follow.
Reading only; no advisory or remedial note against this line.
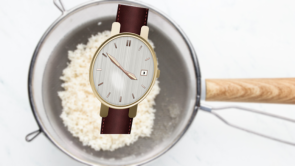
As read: 3h51
